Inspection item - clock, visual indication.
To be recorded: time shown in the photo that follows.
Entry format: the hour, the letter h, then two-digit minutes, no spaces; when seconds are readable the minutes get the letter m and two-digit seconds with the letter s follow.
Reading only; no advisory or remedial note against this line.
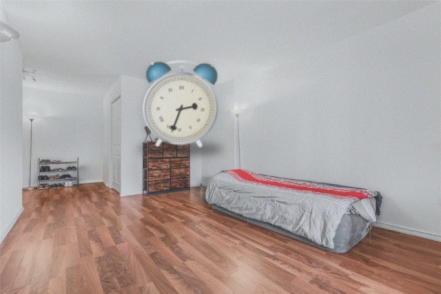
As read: 2h33
